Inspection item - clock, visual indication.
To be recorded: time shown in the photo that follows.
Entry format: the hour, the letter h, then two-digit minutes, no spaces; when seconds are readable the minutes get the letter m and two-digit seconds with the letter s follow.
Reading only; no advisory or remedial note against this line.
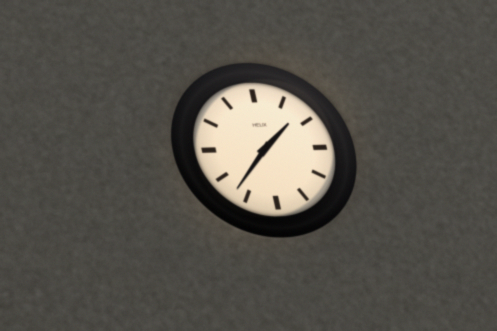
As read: 1h37
